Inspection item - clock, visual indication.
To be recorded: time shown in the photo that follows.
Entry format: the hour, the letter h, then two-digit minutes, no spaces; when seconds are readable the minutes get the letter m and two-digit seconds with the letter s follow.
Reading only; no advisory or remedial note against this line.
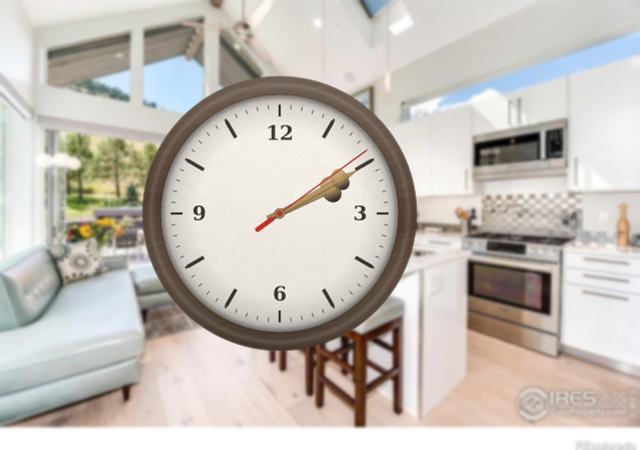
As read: 2h10m09s
